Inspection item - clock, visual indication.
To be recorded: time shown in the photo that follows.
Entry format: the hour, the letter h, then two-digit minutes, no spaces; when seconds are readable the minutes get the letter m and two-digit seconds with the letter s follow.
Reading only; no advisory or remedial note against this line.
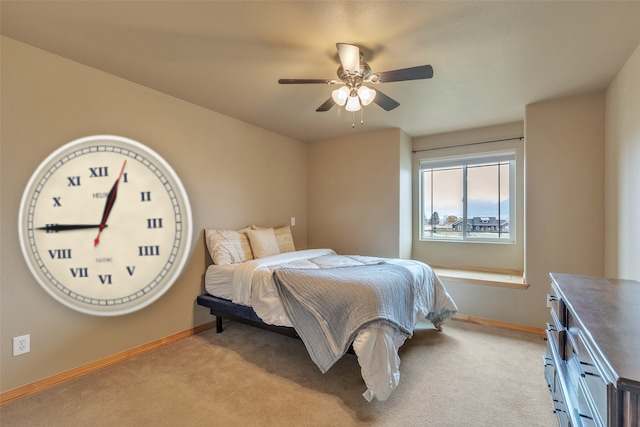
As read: 12h45m04s
